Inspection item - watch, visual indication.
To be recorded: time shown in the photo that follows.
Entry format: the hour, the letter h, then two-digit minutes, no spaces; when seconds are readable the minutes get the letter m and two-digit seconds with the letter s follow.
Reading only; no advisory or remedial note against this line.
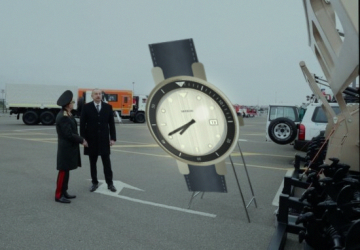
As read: 7h41
